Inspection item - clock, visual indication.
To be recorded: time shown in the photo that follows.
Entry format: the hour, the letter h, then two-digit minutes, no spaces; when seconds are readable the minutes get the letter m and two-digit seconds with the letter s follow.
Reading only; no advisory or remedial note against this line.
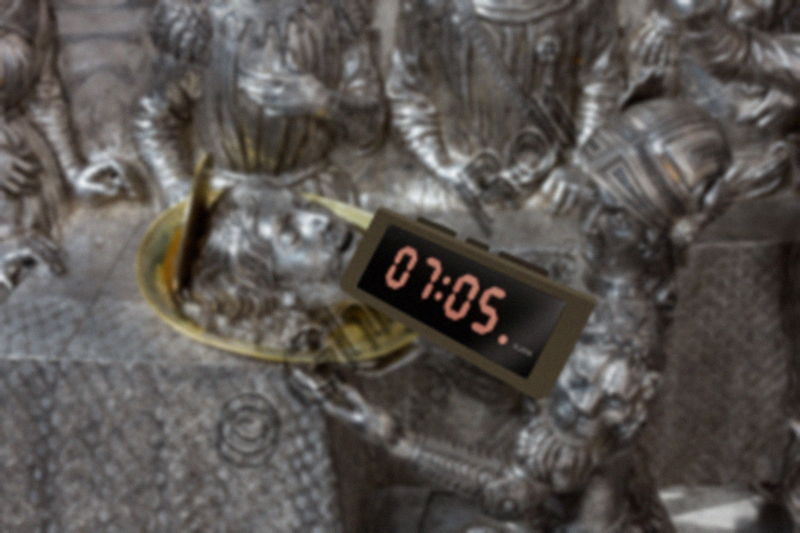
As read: 7h05
